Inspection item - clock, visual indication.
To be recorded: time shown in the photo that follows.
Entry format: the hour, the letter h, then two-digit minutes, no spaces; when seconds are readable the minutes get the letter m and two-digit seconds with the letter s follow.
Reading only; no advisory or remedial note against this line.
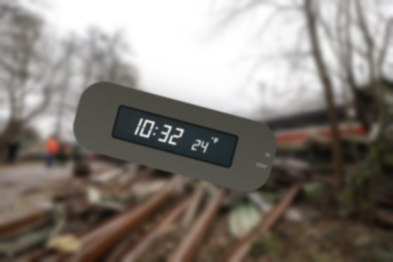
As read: 10h32
